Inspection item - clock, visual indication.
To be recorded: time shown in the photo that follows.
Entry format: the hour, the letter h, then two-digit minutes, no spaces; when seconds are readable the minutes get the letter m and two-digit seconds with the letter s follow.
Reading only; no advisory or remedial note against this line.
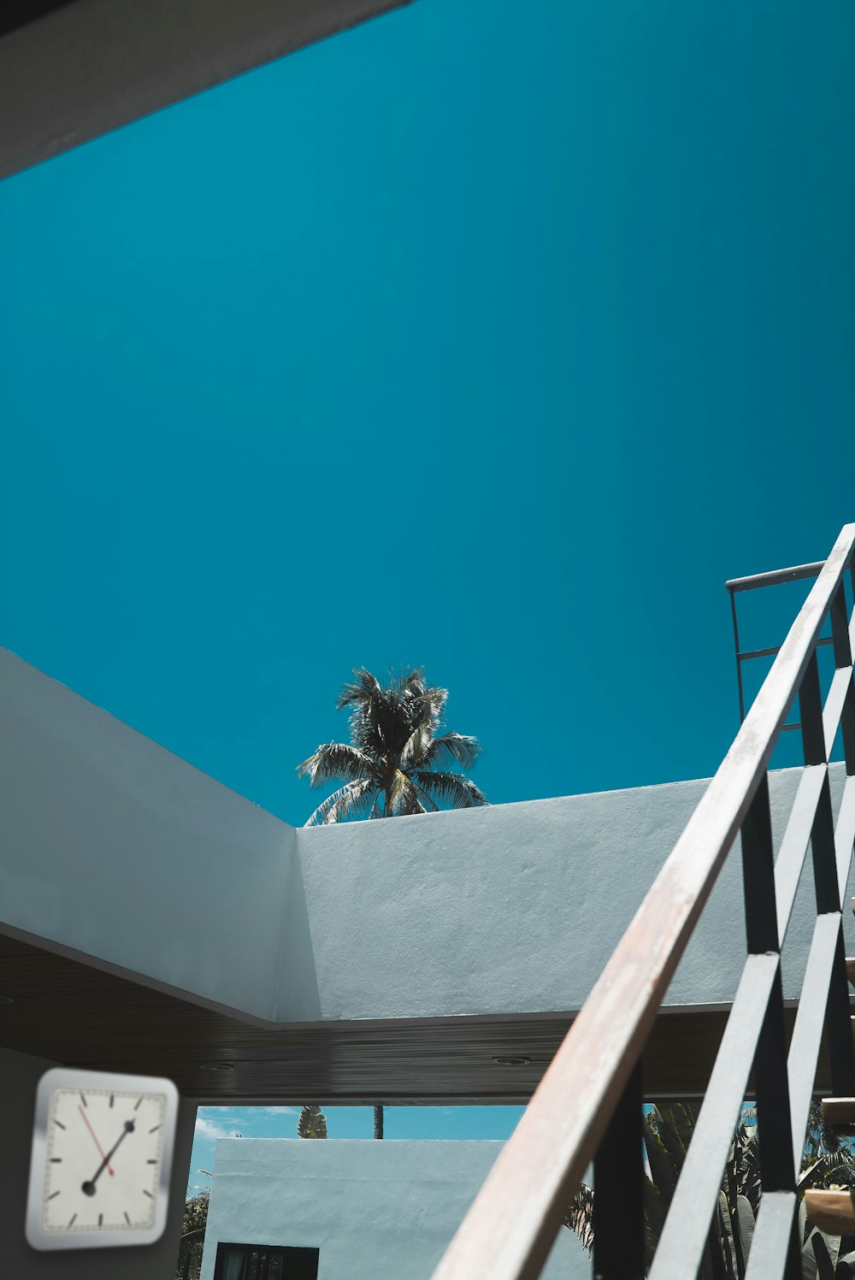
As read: 7h05m54s
